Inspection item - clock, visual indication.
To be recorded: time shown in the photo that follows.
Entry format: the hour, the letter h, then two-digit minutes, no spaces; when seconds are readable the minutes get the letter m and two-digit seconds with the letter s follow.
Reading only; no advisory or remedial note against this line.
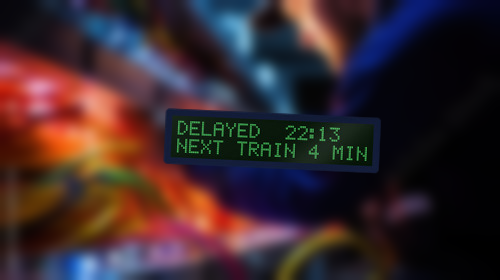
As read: 22h13
